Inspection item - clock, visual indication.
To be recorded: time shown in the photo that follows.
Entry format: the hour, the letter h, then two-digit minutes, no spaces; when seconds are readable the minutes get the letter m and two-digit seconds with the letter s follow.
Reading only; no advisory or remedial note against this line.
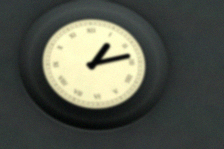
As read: 1h13
